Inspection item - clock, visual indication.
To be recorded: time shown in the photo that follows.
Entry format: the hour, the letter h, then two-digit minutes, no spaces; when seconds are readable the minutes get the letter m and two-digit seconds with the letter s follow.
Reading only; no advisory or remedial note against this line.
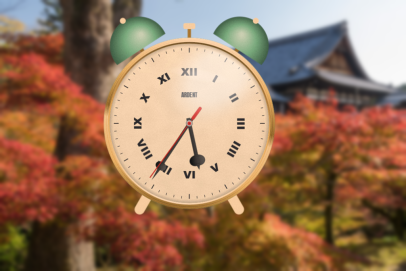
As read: 5h35m36s
